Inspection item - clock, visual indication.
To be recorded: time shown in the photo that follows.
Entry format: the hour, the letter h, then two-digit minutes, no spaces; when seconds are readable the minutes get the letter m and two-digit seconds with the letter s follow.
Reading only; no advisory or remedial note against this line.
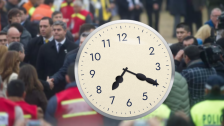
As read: 7h20
